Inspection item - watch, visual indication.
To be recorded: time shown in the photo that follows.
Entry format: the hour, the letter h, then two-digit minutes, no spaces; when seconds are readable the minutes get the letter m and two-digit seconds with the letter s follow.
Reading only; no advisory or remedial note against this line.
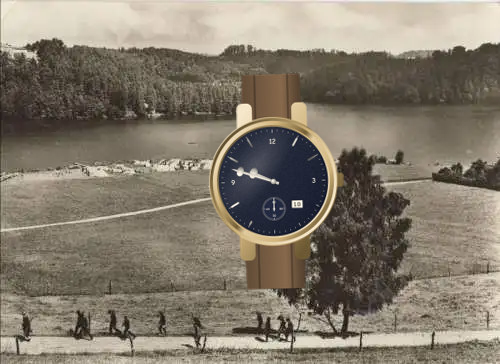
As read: 9h48
